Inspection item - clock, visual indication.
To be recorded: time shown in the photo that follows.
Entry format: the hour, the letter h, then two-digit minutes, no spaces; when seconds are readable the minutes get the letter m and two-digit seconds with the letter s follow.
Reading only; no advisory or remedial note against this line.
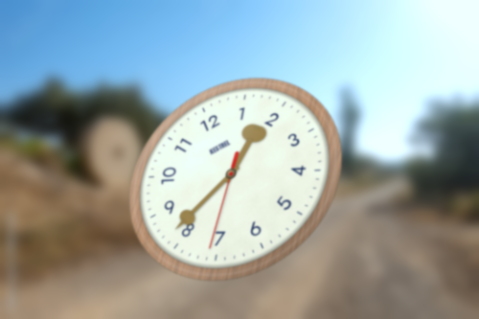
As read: 1h41m36s
